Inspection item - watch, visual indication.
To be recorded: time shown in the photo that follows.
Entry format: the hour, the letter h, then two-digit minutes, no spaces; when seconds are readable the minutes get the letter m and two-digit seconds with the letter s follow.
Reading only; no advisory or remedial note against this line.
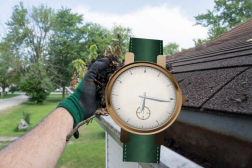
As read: 6h16
